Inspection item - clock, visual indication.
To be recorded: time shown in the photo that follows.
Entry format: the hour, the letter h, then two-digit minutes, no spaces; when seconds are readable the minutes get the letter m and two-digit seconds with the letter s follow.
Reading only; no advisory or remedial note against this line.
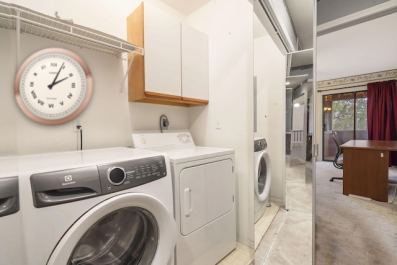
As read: 2h04
